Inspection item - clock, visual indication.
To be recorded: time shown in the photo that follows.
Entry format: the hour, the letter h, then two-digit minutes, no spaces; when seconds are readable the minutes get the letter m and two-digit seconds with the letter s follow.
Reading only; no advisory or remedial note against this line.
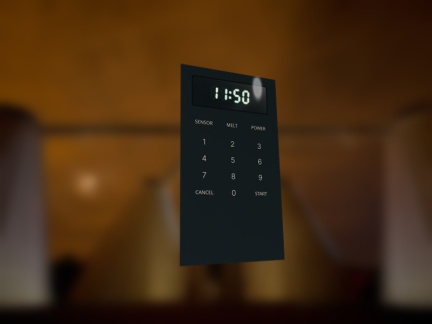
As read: 11h50
